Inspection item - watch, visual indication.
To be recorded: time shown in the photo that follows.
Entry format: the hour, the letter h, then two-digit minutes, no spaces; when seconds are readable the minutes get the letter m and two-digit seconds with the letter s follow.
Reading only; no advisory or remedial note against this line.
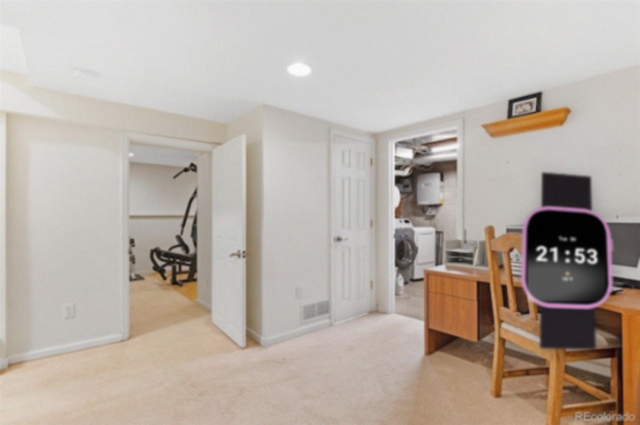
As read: 21h53
